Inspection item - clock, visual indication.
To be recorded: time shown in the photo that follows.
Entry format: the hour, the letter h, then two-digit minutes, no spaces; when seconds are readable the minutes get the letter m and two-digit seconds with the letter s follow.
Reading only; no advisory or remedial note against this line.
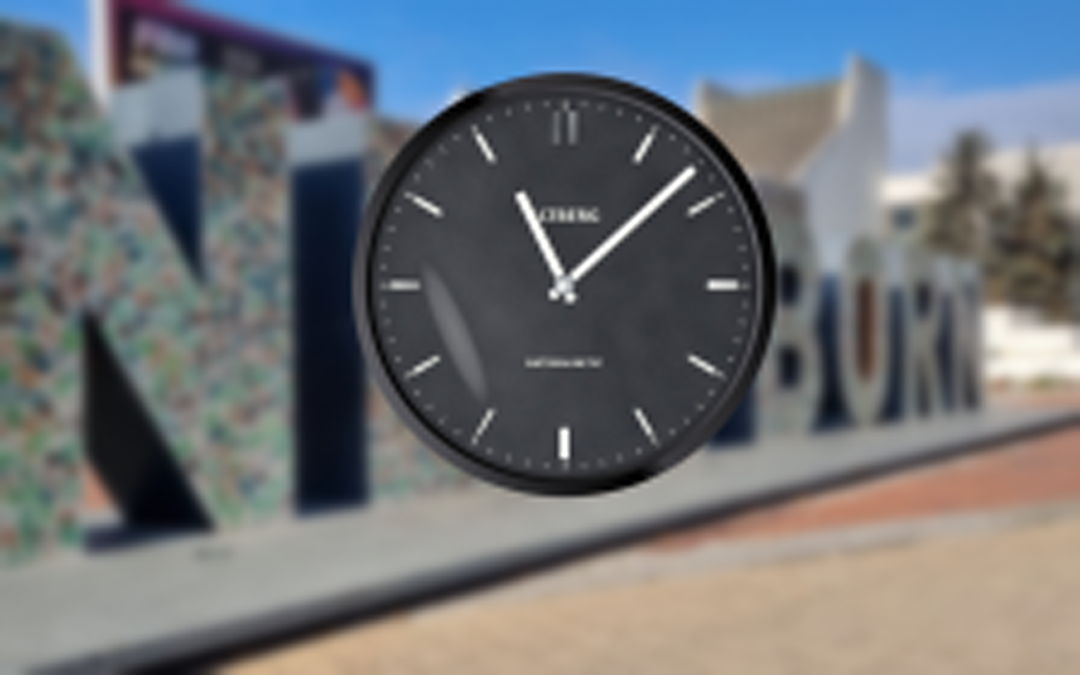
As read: 11h08
